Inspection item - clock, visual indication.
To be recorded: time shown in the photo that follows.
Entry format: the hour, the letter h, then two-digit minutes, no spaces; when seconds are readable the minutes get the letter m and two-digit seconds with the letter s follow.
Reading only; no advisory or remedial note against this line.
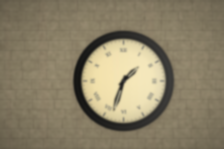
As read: 1h33
